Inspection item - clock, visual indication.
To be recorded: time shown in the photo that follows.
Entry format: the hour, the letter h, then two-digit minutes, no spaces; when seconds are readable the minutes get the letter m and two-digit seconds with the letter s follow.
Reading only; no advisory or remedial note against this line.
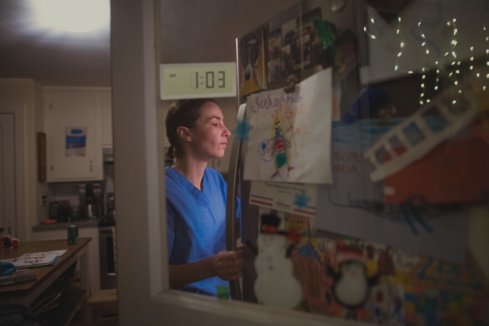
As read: 1h03
